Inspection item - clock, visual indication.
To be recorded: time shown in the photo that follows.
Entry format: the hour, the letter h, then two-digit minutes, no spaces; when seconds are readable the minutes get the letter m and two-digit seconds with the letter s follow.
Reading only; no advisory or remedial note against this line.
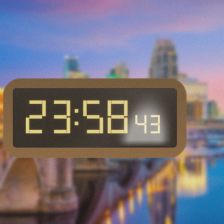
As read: 23h58m43s
